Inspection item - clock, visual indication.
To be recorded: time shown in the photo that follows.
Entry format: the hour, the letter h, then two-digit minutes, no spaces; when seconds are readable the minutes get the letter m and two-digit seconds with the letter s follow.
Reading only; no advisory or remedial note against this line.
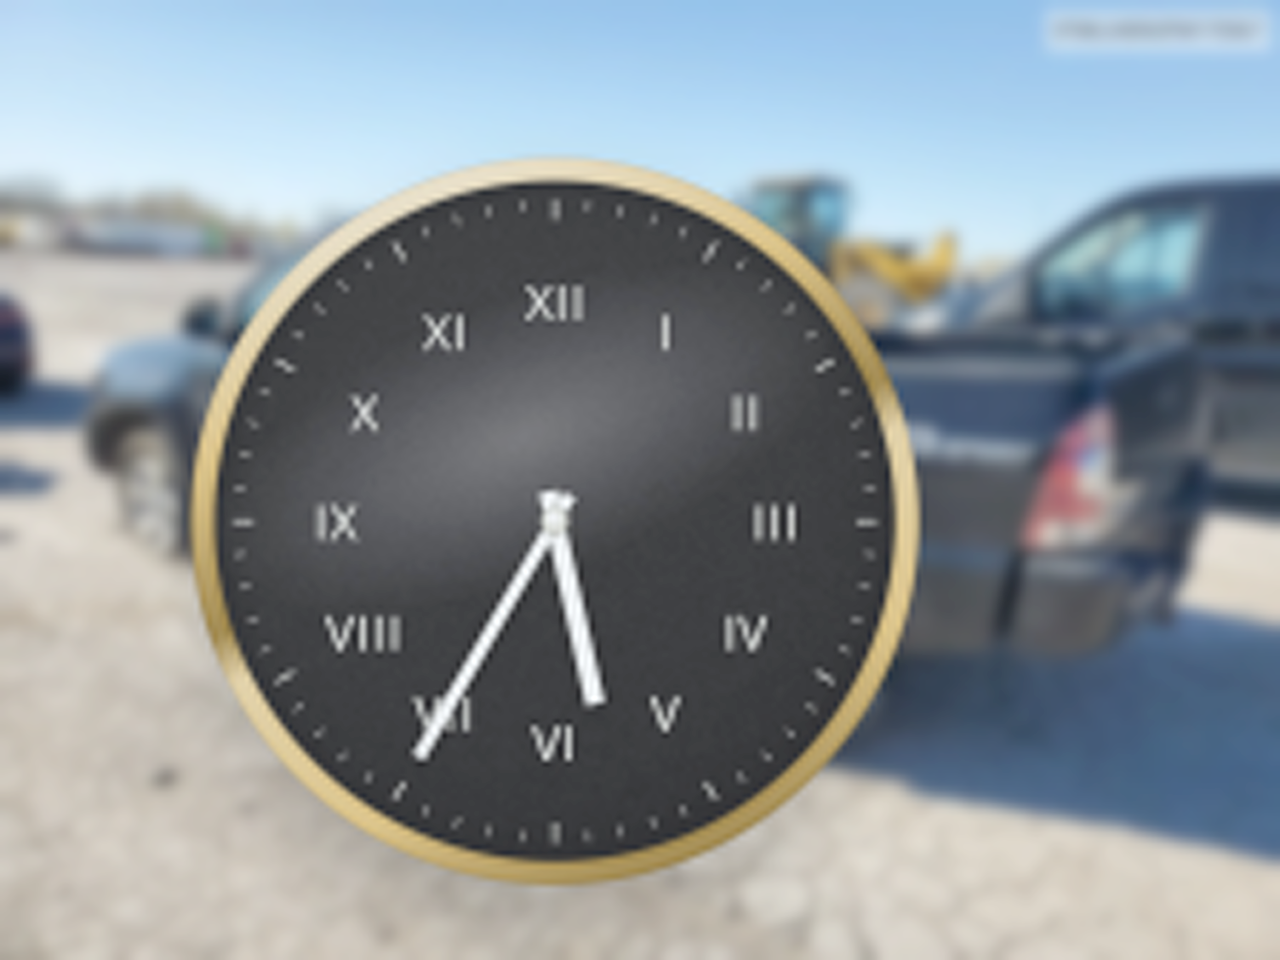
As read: 5h35
